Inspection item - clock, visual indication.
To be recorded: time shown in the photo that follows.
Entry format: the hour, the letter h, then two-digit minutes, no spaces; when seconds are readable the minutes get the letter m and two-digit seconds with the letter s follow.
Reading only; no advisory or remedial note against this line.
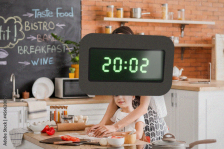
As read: 20h02
